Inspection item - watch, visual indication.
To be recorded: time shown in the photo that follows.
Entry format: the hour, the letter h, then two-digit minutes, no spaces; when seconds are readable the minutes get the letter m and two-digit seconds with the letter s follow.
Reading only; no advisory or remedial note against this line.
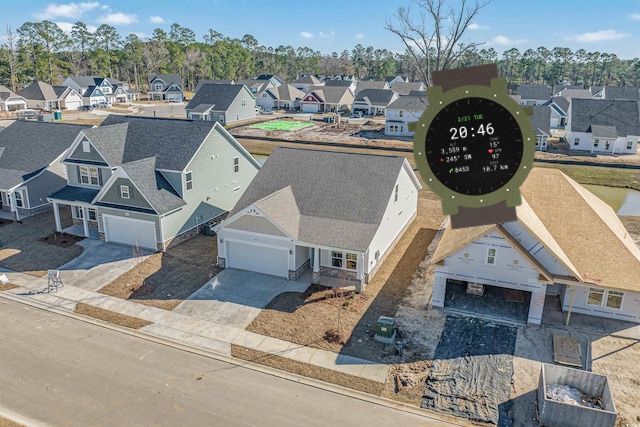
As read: 20h46
